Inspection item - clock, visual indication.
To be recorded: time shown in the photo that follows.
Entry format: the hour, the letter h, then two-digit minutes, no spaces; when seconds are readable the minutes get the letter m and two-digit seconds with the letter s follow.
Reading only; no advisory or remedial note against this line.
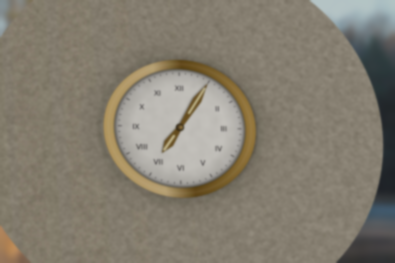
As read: 7h05
